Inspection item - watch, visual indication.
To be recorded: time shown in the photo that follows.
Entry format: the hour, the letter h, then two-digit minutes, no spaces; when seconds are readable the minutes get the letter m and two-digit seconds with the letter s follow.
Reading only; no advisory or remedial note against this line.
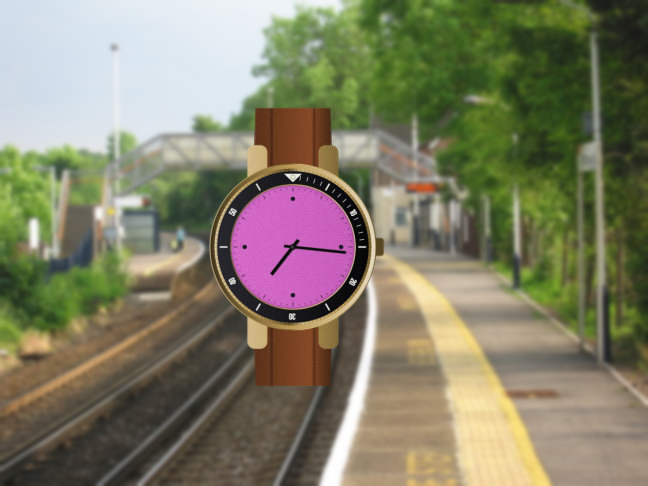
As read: 7h16
